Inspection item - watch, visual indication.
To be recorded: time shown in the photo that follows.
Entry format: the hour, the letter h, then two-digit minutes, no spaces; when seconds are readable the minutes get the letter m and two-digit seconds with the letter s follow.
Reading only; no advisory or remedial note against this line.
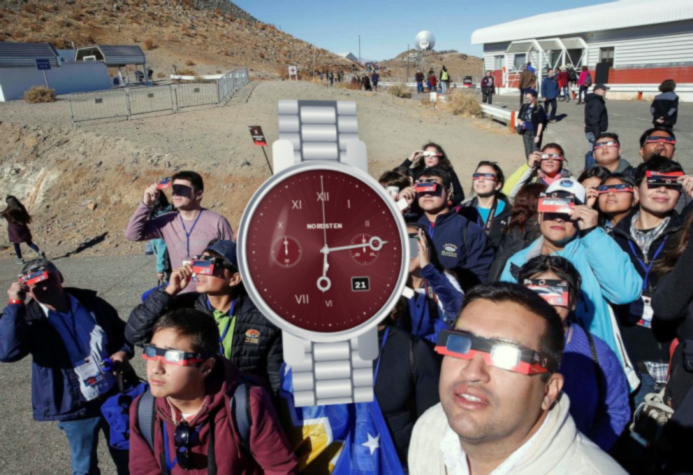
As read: 6h14
